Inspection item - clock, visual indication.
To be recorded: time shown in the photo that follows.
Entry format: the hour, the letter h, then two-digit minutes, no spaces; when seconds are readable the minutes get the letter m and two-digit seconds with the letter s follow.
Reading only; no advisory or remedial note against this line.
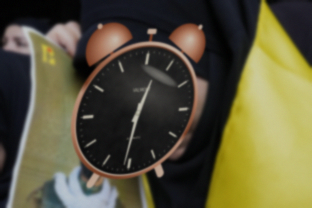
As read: 12h31
